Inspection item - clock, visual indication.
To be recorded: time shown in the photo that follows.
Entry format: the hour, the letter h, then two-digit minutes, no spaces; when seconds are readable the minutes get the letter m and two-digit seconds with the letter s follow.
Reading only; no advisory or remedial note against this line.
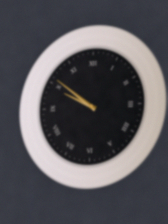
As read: 9h51
